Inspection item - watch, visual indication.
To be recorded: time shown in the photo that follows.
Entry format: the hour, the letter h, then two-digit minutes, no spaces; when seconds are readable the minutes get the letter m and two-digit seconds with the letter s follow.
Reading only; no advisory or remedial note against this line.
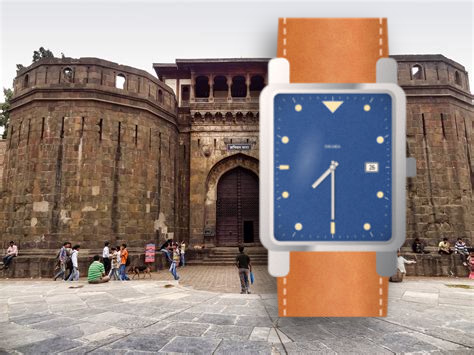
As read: 7h30
